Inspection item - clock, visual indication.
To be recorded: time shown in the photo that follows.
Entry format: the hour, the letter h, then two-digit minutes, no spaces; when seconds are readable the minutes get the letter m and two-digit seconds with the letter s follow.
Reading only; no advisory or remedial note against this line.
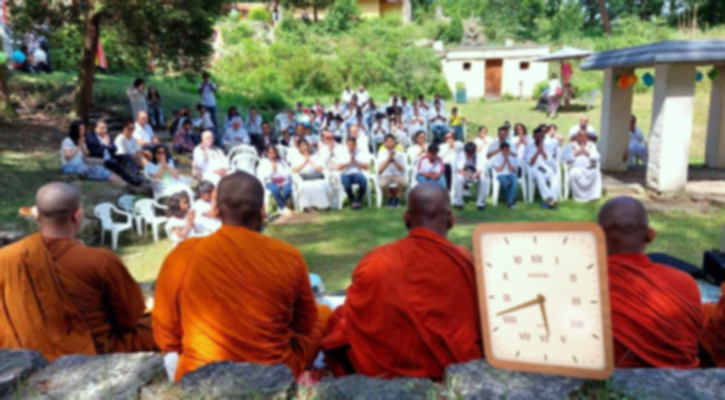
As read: 5h42
